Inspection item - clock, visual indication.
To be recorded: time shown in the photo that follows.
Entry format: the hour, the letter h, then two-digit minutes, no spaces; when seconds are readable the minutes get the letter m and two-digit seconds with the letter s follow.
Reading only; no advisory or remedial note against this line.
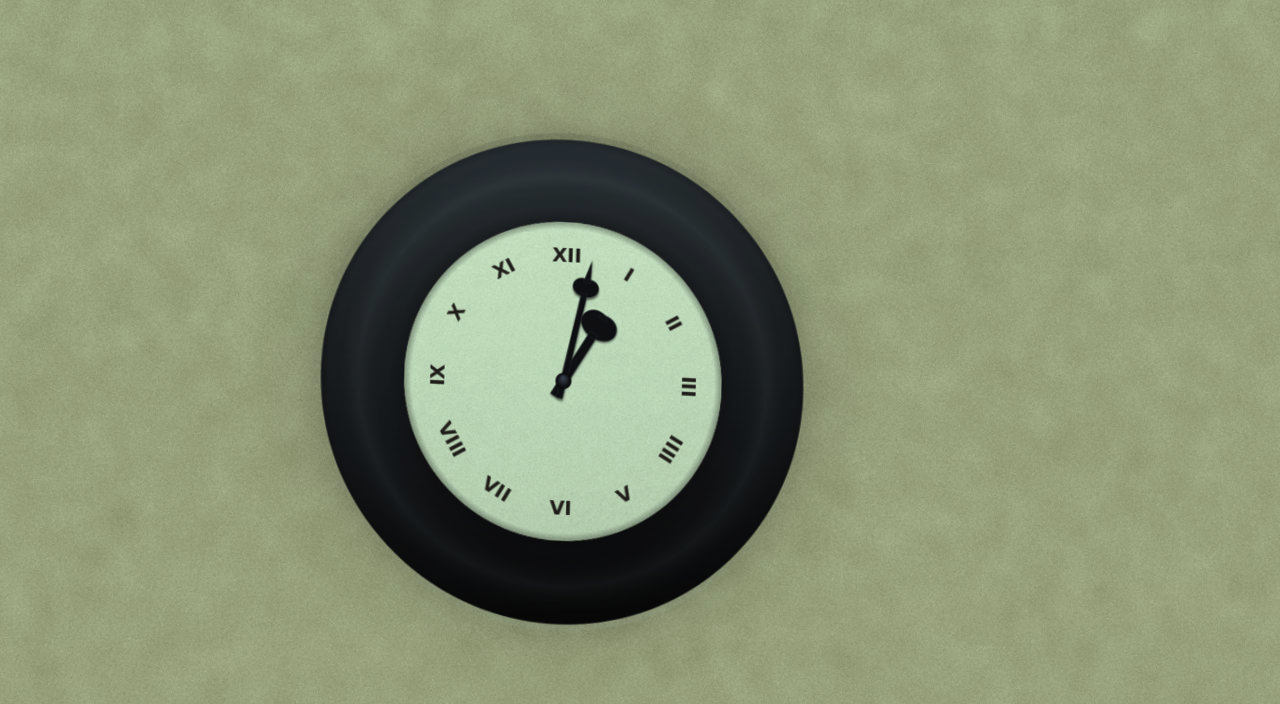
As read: 1h02
